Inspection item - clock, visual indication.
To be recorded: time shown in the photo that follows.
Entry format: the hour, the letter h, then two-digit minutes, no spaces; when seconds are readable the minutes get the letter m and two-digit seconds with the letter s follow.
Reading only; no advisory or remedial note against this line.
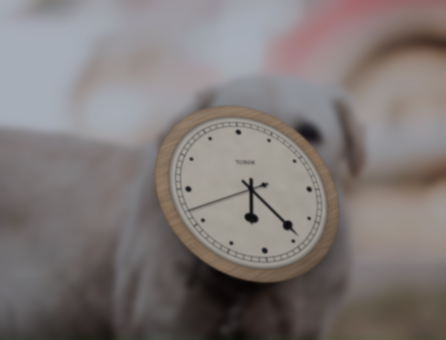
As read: 6h23m42s
